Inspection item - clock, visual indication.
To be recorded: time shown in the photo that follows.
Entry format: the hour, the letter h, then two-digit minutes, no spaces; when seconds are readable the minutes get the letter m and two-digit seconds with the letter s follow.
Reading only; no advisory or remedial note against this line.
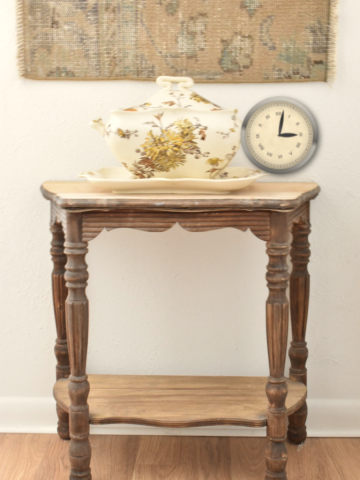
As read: 3h02
